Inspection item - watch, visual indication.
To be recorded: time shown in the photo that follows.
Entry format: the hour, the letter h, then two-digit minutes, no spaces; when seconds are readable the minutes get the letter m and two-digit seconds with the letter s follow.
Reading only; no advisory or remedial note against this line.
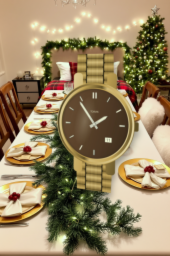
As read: 1h54
